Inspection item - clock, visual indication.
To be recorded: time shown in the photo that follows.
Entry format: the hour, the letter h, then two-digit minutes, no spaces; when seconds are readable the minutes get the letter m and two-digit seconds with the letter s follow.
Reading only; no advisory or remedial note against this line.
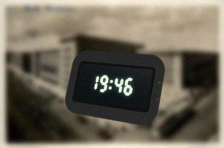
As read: 19h46
